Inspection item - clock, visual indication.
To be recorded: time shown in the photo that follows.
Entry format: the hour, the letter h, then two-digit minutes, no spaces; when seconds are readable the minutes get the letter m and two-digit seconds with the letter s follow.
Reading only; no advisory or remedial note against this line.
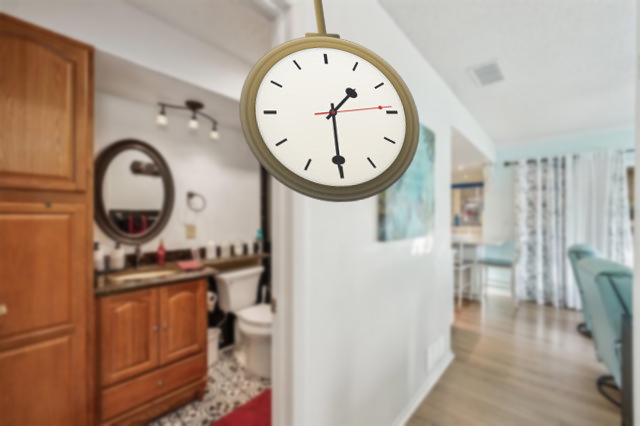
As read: 1h30m14s
